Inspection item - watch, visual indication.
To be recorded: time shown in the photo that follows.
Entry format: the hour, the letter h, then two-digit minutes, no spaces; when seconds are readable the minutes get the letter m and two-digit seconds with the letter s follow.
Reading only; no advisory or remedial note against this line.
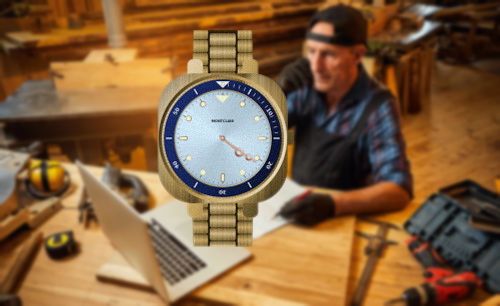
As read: 4h21
